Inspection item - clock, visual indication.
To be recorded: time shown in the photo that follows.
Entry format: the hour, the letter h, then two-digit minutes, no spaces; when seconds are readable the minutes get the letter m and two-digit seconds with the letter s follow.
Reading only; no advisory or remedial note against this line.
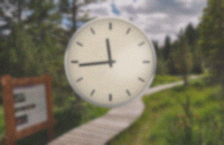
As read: 11h44
